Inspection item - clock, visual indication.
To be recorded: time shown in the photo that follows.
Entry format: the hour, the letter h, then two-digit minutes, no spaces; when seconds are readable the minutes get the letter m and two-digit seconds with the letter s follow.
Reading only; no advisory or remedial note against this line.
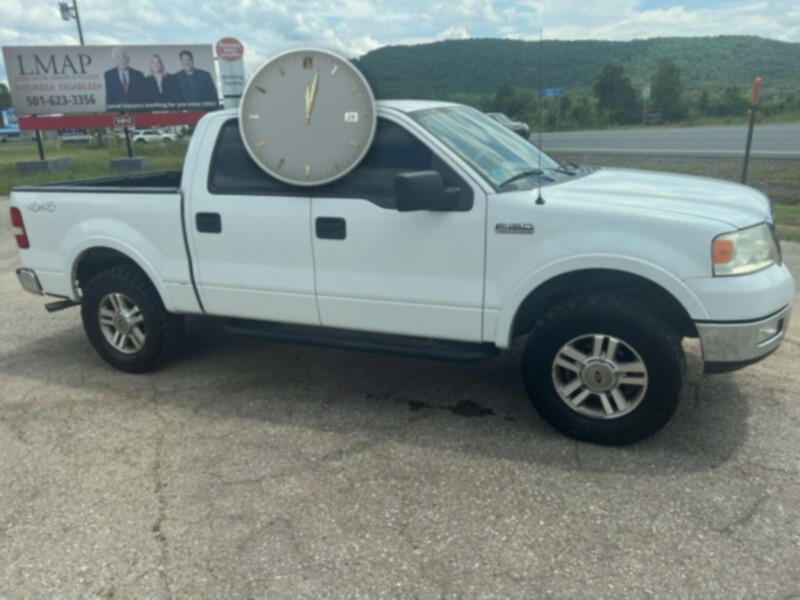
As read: 12h02
